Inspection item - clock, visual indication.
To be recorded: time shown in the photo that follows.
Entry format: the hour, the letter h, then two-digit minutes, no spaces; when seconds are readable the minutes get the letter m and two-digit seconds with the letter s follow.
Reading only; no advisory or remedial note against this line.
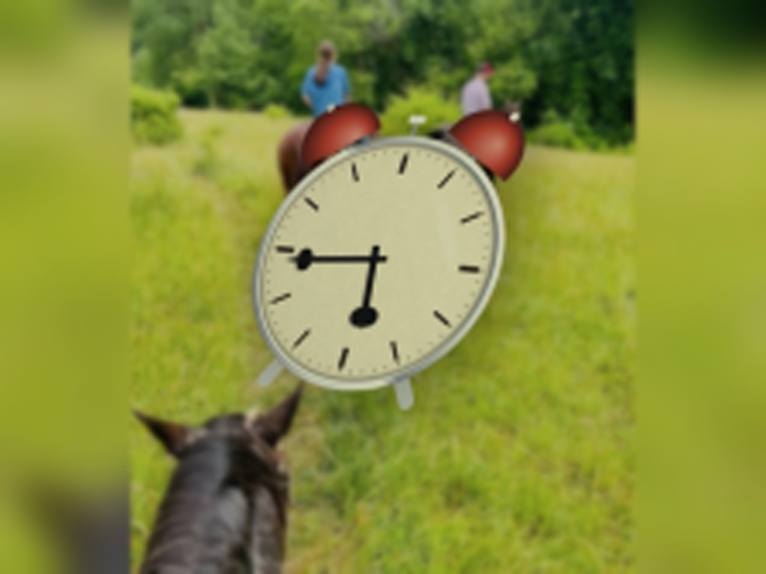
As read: 5h44
